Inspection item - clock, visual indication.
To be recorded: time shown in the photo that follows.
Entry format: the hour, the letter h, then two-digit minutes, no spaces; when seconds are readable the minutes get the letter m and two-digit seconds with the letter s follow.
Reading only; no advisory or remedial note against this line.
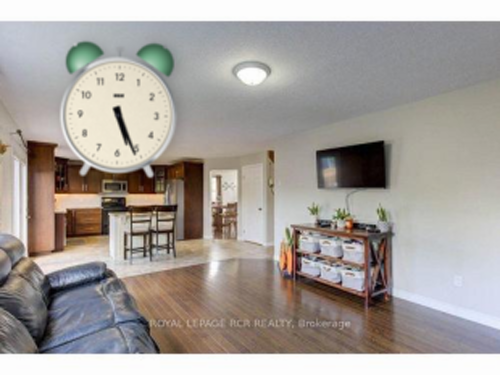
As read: 5h26
